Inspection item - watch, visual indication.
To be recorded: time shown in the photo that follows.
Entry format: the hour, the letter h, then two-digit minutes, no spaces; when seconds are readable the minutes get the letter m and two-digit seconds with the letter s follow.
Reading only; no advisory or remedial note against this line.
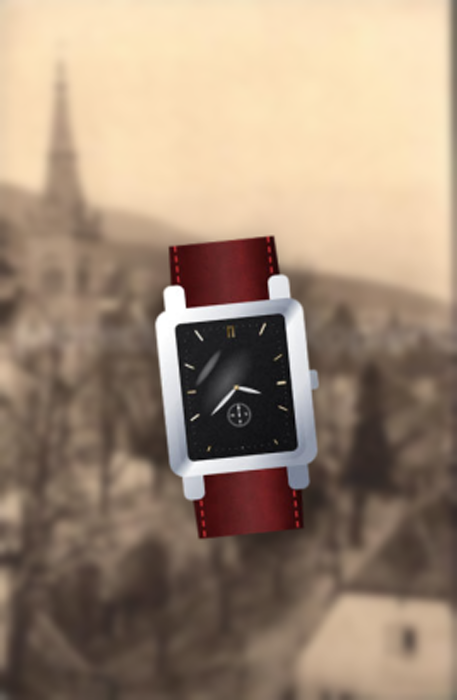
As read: 3h38
